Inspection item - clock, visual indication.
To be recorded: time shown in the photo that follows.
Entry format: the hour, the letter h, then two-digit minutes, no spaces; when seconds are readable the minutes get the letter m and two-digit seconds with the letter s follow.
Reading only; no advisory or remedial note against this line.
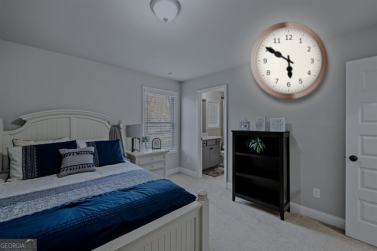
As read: 5h50
